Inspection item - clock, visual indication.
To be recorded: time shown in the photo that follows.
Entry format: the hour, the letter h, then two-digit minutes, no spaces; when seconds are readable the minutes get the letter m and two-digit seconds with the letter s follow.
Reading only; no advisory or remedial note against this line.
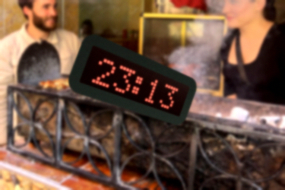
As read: 23h13
